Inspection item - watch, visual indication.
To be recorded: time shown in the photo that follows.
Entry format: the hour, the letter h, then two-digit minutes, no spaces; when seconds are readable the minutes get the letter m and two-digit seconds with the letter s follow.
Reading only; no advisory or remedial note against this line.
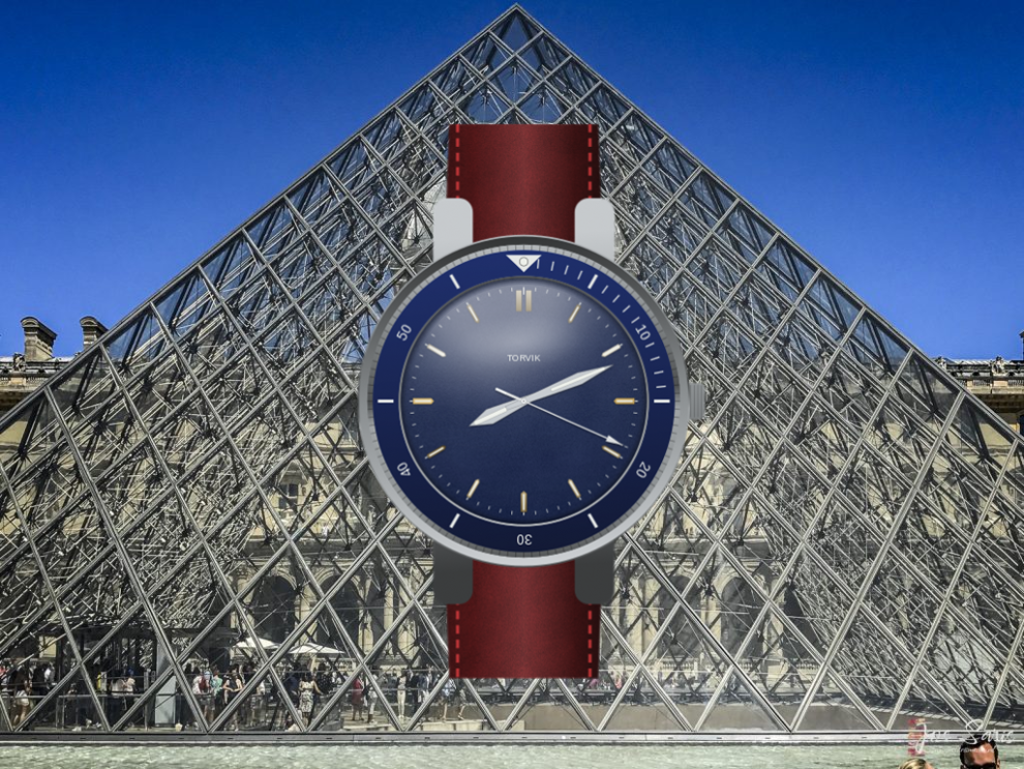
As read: 8h11m19s
